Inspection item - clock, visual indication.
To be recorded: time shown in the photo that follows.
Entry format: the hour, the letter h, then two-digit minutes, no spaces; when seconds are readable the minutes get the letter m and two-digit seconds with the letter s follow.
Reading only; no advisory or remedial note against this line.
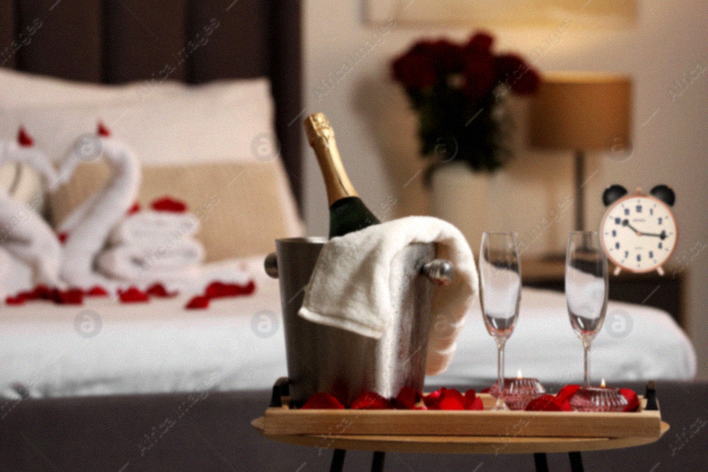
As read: 10h16
